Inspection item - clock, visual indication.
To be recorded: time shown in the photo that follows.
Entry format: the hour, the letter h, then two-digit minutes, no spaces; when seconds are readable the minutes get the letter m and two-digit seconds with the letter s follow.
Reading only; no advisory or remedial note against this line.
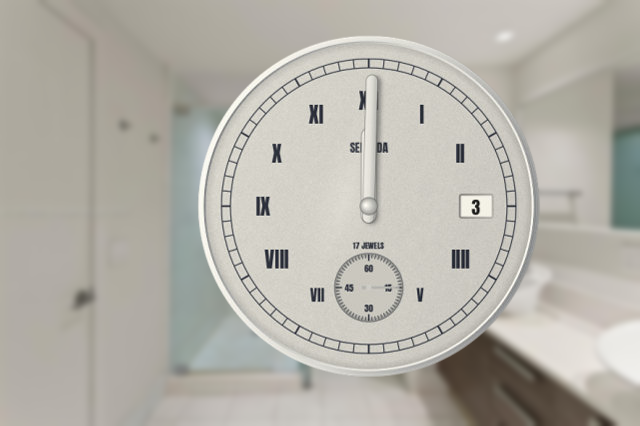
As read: 12h00m15s
